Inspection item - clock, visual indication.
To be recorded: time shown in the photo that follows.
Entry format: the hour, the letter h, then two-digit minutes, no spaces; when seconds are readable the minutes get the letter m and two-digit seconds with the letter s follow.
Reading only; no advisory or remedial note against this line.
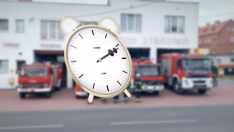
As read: 2h11
